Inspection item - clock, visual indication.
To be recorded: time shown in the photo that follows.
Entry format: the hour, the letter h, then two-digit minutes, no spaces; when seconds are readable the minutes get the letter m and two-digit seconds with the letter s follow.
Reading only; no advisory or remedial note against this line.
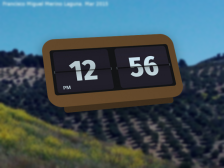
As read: 12h56
